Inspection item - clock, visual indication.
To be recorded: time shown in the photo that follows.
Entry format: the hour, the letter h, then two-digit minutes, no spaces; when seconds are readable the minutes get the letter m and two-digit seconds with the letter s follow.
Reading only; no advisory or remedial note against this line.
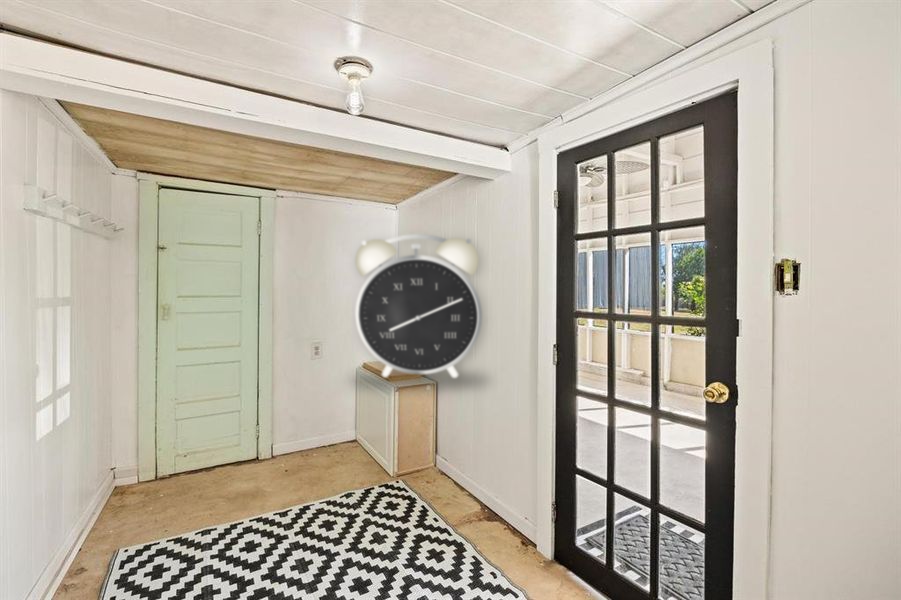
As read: 8h11
